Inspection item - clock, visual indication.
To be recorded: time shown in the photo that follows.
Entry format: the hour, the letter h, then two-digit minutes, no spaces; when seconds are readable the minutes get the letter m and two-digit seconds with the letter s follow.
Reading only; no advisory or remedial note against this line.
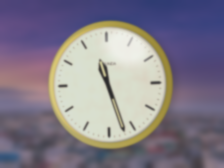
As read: 11h27
